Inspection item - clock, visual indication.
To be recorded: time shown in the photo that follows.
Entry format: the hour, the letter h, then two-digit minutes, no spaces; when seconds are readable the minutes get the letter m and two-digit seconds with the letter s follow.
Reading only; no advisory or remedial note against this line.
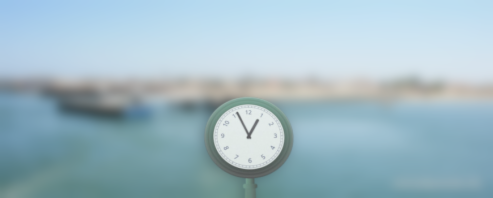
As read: 12h56
